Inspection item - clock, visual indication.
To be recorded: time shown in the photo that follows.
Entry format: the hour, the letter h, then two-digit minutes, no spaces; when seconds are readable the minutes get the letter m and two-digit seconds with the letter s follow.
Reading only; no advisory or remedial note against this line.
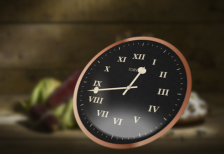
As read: 12h43
